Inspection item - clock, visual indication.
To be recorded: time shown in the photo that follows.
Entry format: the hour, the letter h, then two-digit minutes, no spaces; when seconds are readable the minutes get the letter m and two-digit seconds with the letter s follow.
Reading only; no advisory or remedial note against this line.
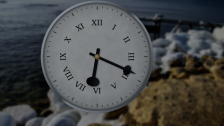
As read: 6h19
